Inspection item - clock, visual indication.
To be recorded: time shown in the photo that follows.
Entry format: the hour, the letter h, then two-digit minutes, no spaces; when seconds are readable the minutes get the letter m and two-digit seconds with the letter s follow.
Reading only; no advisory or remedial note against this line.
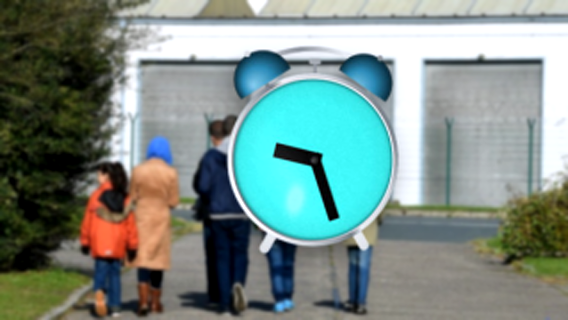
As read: 9h27
